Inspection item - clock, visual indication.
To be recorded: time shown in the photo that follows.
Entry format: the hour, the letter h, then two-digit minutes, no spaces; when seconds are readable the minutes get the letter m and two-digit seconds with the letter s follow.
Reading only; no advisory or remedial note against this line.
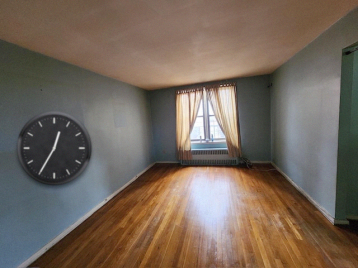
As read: 12h35
